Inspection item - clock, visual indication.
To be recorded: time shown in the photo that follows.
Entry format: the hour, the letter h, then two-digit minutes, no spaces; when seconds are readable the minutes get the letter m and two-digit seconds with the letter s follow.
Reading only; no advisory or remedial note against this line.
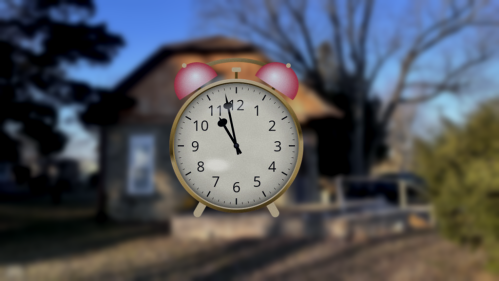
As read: 10h58
